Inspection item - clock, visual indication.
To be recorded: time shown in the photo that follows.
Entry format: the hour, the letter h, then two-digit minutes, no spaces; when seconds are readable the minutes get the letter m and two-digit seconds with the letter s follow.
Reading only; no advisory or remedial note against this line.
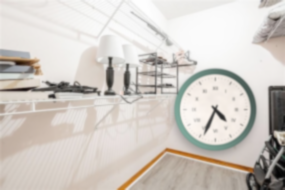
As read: 4h34
